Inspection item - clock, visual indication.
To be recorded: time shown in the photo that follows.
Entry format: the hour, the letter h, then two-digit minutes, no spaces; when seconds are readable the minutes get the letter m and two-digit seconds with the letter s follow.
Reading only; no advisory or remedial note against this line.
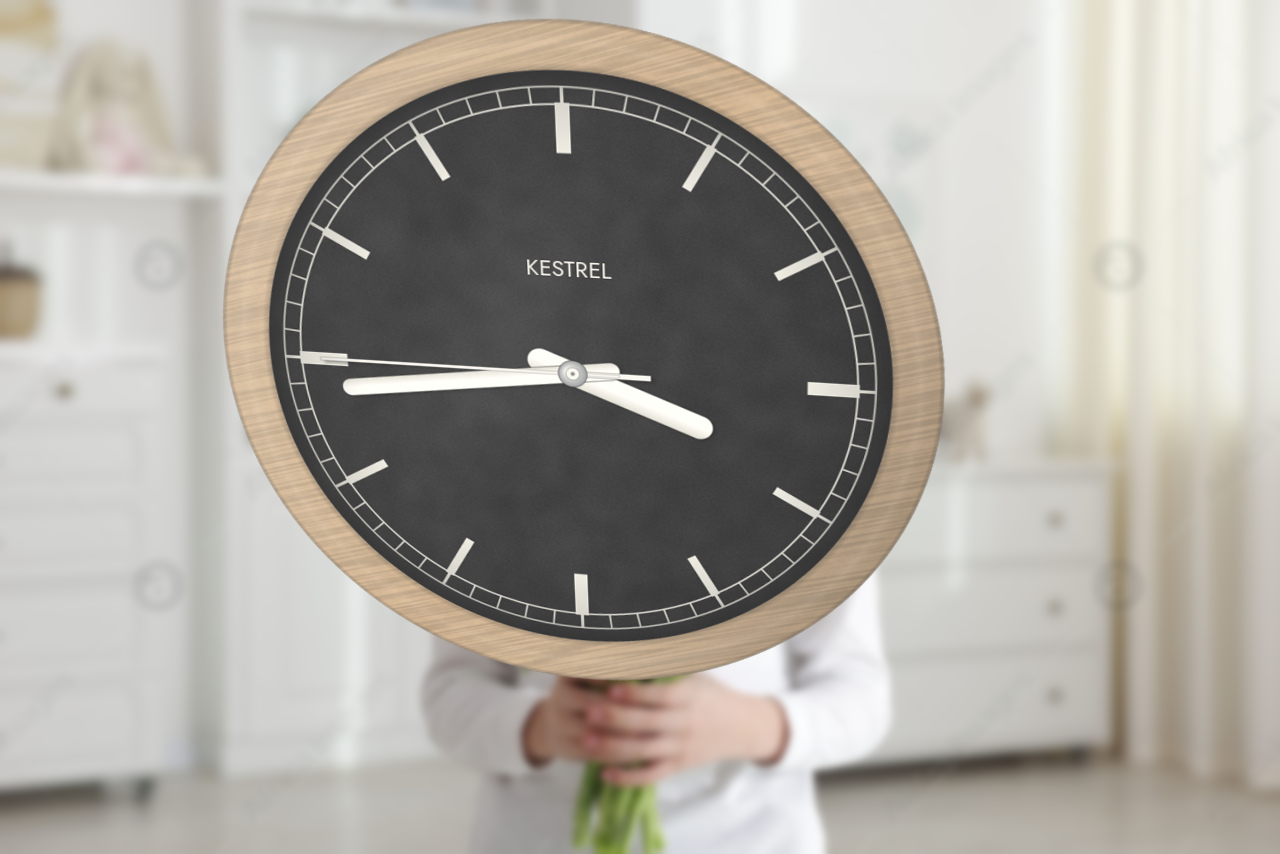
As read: 3h43m45s
